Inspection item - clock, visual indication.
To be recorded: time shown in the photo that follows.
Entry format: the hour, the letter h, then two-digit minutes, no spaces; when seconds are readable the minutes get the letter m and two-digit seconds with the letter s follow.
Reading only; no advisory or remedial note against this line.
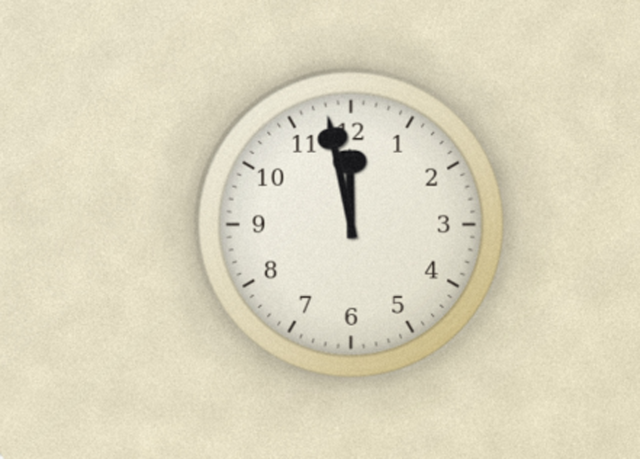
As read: 11h58
